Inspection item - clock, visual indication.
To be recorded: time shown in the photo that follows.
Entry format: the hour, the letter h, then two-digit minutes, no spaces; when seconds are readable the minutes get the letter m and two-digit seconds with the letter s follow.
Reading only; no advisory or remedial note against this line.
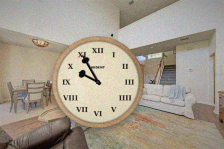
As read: 9h55
